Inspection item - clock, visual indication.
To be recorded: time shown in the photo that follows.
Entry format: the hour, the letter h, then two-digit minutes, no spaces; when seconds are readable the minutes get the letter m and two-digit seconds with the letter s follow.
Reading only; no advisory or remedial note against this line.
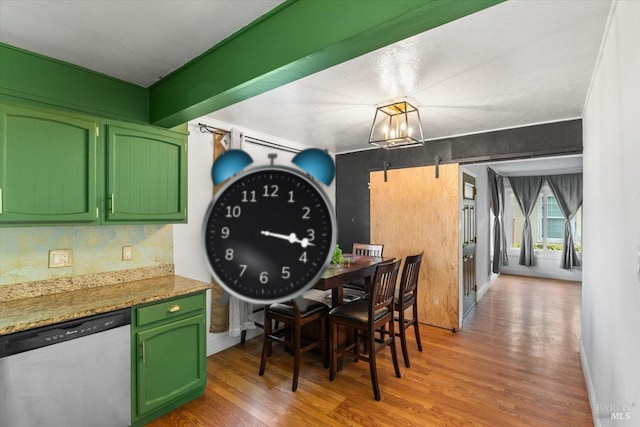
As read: 3h17
